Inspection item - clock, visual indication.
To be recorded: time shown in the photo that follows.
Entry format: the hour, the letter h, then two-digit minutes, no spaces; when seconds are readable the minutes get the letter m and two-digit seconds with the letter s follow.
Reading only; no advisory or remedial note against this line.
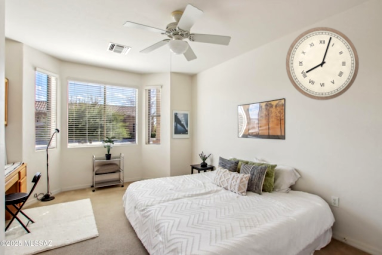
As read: 8h03
